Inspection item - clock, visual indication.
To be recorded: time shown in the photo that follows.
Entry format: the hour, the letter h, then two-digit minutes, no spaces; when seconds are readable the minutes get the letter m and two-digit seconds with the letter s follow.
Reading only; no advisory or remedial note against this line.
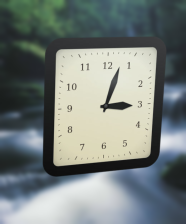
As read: 3h03
